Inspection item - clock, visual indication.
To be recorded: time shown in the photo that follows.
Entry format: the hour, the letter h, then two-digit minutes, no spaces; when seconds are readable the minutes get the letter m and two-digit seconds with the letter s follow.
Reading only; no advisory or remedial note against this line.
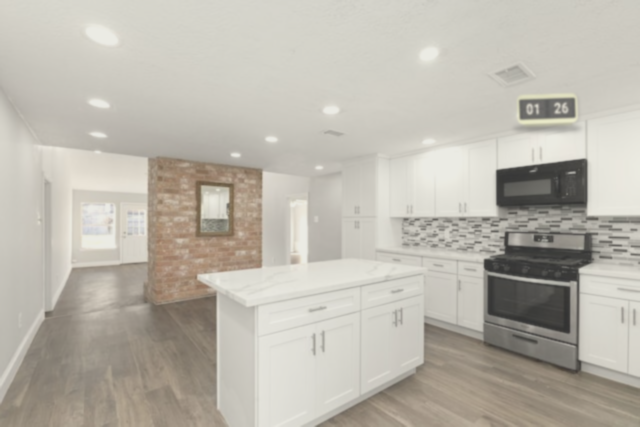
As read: 1h26
